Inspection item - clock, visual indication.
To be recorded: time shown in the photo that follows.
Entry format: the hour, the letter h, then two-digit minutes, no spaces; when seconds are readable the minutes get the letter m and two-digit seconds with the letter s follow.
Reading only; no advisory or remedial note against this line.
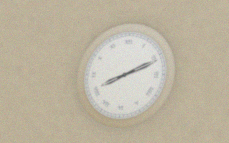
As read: 8h11
